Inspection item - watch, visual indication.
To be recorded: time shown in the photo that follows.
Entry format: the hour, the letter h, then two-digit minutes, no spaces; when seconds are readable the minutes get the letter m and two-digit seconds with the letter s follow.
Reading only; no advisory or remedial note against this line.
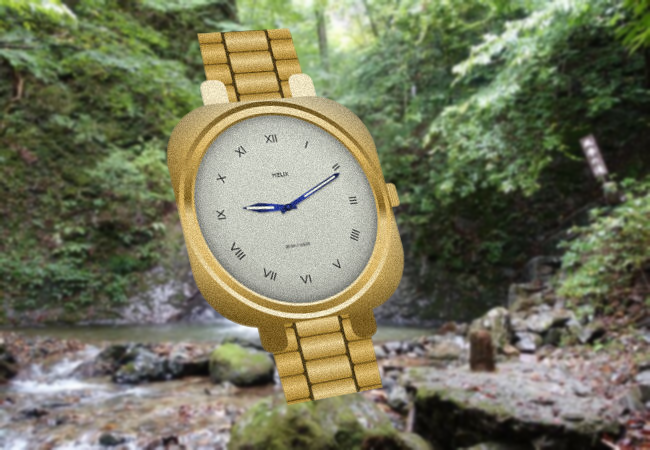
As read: 9h11
